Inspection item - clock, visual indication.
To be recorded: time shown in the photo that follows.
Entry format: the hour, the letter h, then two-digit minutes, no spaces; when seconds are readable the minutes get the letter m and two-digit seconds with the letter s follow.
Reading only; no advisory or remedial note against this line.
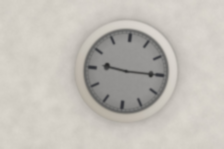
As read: 9h15
